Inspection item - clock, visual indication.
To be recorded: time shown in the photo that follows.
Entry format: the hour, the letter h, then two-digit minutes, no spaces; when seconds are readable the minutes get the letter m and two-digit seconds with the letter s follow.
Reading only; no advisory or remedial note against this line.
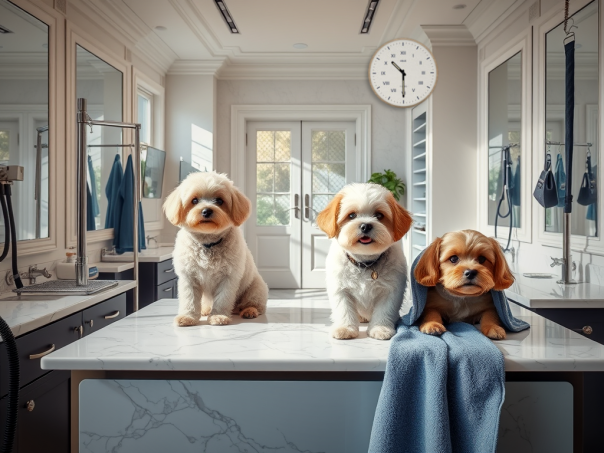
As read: 10h30
